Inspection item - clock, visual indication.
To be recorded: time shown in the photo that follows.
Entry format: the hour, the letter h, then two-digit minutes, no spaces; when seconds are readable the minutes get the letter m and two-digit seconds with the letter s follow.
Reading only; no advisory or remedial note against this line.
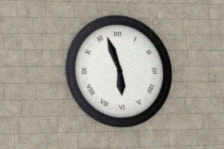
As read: 5h57
